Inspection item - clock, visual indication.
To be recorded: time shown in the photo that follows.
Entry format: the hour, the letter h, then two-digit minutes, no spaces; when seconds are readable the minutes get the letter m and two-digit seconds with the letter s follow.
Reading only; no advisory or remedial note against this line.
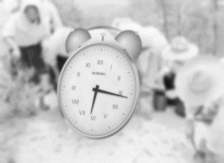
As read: 6h16
